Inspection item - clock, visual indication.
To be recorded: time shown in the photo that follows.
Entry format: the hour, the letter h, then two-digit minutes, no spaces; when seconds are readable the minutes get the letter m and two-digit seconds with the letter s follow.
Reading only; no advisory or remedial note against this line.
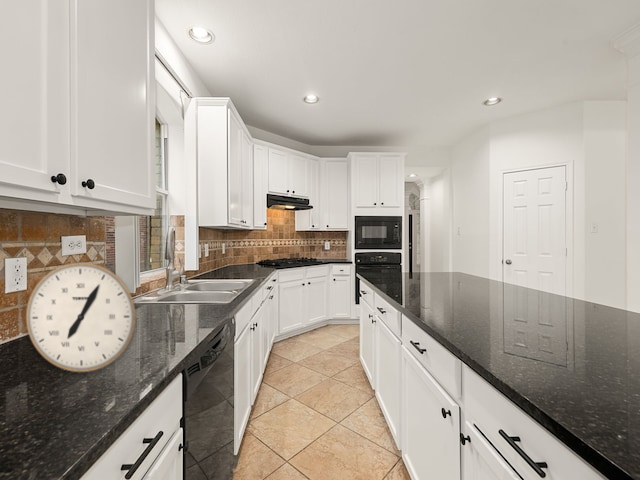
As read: 7h05
